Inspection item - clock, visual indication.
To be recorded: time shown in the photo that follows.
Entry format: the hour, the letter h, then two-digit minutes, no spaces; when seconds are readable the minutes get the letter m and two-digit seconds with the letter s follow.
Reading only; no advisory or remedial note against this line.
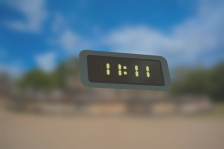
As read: 11h11
